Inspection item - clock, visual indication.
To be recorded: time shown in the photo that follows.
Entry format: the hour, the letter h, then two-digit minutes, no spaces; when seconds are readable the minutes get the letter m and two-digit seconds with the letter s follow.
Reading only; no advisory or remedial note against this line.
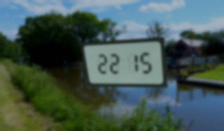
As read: 22h15
